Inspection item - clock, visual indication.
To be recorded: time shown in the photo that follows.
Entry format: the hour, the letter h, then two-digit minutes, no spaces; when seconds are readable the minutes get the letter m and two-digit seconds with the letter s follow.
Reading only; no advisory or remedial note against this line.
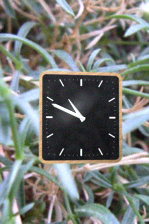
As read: 10h49
